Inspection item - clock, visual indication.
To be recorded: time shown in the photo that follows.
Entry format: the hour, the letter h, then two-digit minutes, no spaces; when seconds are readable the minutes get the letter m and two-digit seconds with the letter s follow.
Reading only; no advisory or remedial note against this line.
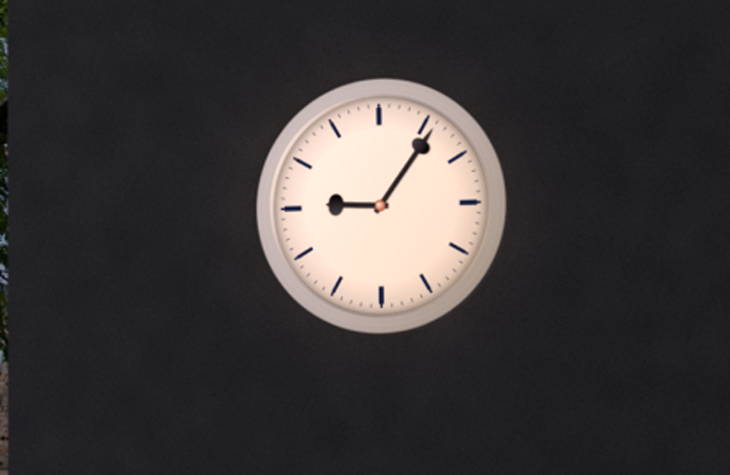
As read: 9h06
